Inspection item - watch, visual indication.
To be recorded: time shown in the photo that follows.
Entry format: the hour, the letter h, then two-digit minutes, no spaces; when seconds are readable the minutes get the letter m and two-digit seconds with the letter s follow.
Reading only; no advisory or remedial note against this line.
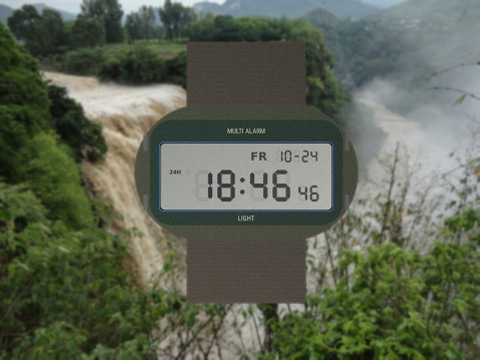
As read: 18h46m46s
